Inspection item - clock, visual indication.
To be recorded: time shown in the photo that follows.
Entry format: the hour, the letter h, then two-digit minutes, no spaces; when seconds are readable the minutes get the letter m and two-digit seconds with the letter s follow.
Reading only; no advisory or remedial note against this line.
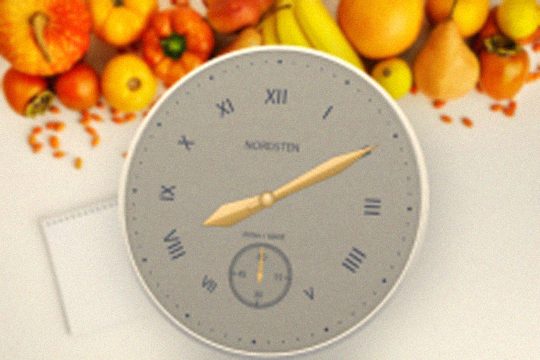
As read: 8h10
